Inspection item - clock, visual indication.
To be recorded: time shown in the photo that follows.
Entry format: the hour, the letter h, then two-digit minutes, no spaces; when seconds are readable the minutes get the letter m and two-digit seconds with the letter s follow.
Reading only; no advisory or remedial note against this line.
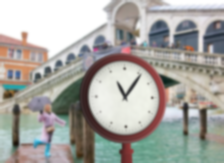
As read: 11h06
